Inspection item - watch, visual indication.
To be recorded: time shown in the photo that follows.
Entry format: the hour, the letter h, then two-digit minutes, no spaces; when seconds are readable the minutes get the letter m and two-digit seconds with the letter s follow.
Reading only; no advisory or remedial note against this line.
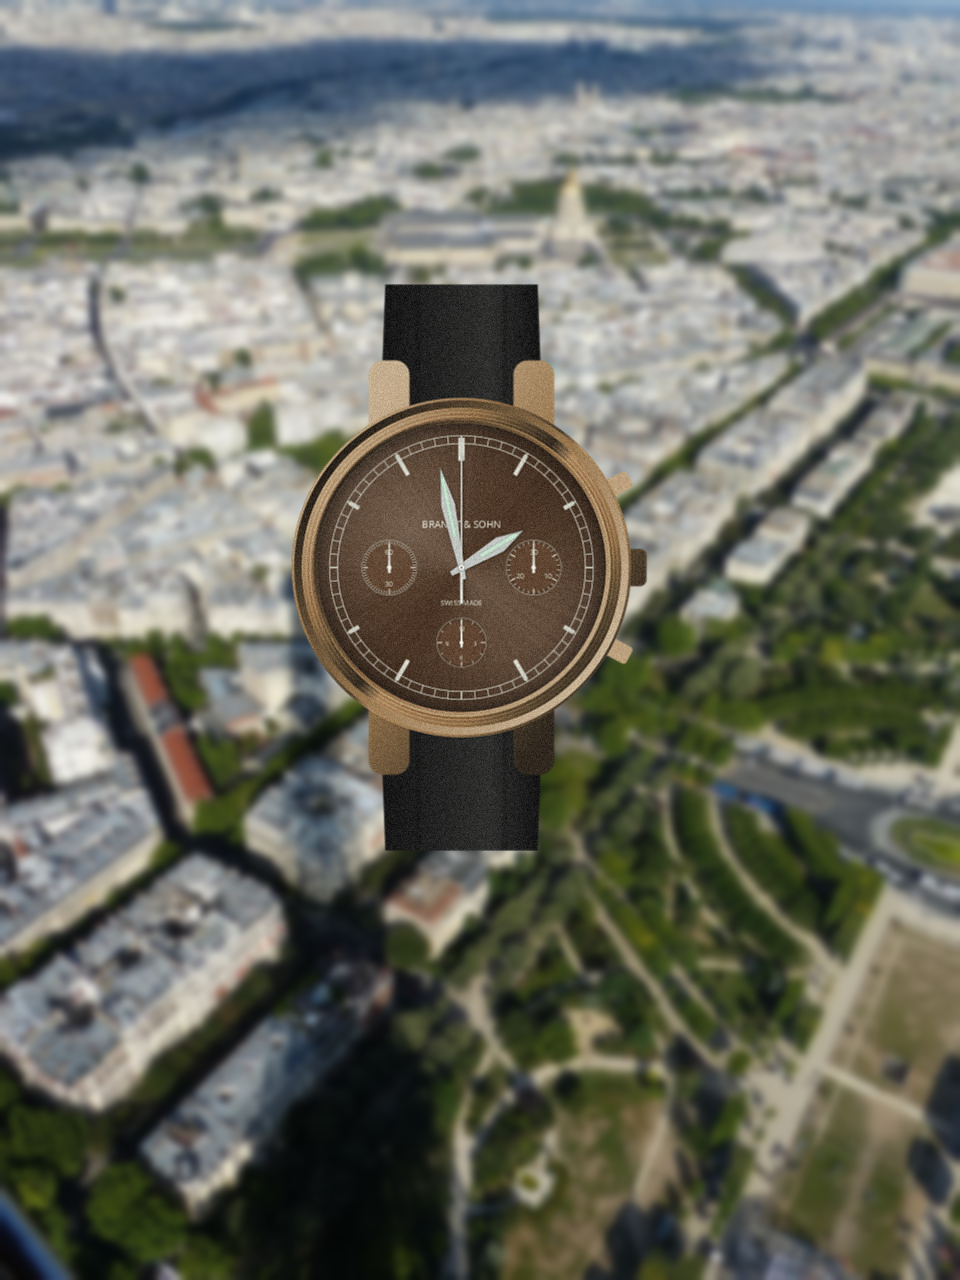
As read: 1h58
